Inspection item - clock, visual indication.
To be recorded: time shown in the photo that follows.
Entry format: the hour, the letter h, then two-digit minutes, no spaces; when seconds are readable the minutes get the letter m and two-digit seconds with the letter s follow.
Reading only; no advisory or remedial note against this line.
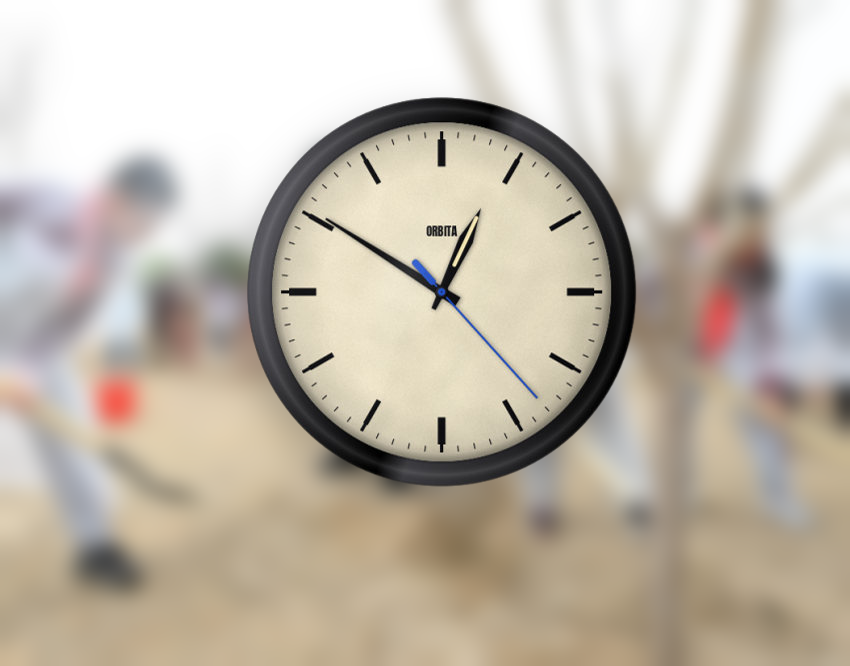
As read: 12h50m23s
